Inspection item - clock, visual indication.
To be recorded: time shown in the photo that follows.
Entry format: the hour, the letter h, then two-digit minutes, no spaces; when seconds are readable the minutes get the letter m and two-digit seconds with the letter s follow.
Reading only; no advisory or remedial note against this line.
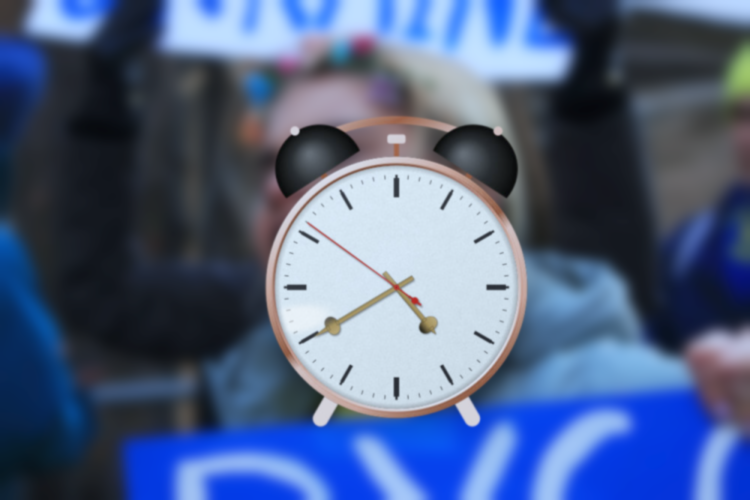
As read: 4h39m51s
